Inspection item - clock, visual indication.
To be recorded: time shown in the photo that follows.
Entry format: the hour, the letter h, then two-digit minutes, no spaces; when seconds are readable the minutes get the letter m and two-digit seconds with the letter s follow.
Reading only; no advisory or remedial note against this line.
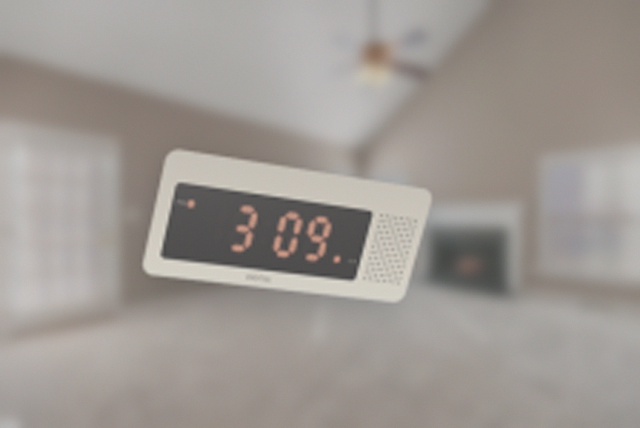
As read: 3h09
